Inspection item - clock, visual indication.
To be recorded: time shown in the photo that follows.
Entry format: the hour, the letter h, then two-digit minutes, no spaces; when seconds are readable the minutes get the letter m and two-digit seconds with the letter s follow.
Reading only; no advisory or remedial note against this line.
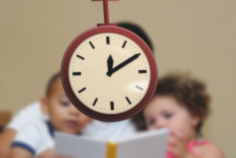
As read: 12h10
